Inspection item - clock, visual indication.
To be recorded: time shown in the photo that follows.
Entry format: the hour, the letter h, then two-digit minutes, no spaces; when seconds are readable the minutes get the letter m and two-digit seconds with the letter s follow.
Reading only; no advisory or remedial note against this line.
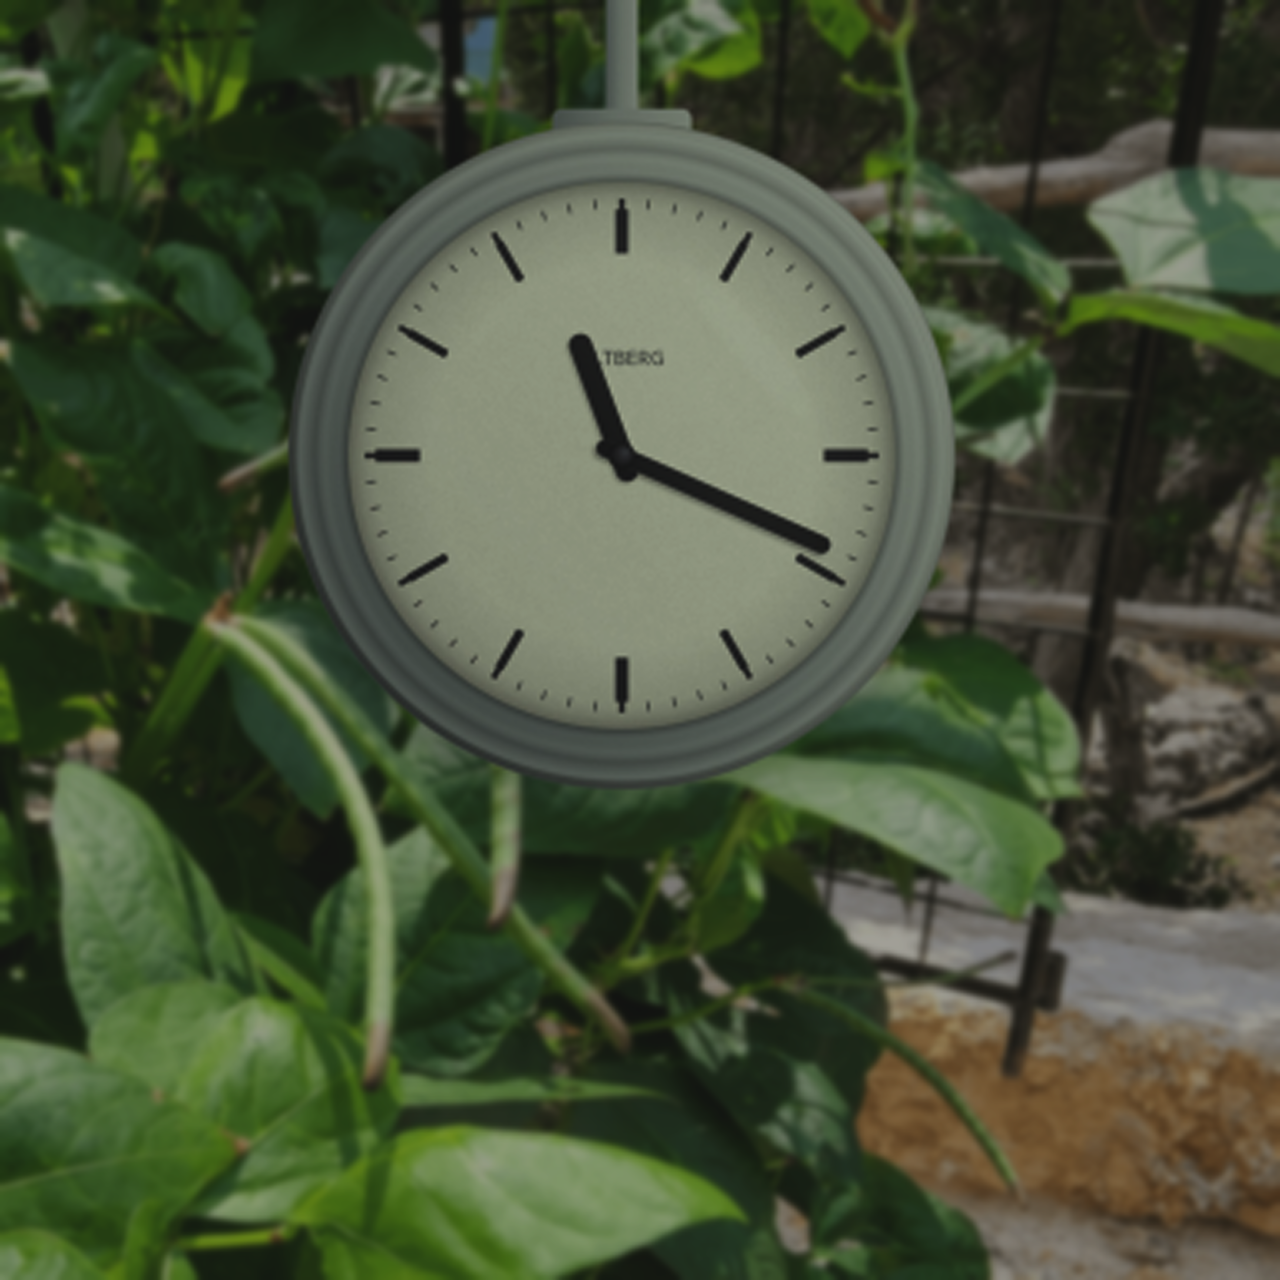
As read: 11h19
